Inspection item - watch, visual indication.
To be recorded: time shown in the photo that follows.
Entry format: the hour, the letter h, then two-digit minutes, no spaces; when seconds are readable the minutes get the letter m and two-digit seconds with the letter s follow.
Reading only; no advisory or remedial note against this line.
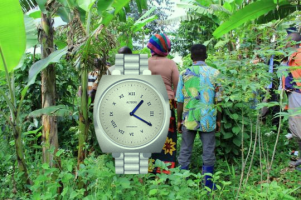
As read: 1h20
